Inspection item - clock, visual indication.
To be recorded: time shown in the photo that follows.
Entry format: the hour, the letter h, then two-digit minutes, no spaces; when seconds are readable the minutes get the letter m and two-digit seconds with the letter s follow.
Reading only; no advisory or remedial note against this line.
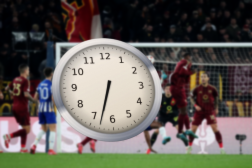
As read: 6h33
